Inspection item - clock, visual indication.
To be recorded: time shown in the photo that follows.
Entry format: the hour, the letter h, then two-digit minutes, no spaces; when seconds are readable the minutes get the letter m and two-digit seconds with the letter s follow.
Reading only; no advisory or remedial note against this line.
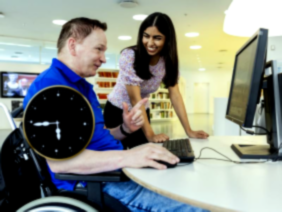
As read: 5h44
